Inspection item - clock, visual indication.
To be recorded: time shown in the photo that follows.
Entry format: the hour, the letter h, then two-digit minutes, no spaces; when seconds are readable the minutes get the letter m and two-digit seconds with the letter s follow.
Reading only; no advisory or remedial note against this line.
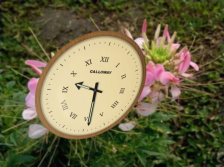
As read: 9h29
